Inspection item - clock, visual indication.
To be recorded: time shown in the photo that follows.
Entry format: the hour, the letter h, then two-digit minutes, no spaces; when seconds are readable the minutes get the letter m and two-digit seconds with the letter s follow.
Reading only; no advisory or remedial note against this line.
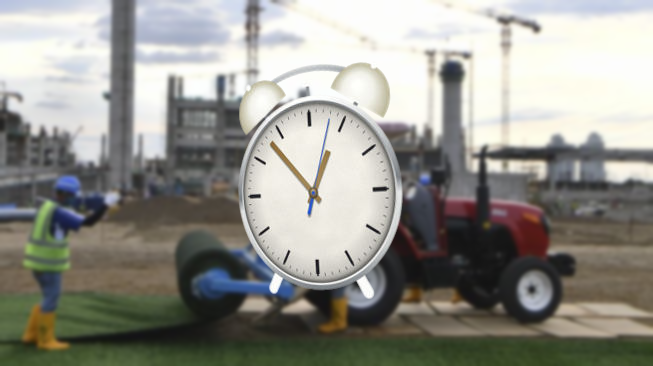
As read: 12h53m03s
